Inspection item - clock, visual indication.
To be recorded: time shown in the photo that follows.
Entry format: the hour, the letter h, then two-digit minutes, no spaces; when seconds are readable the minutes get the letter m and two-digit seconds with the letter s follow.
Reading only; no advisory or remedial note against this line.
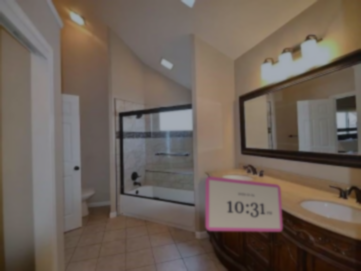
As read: 10h31
